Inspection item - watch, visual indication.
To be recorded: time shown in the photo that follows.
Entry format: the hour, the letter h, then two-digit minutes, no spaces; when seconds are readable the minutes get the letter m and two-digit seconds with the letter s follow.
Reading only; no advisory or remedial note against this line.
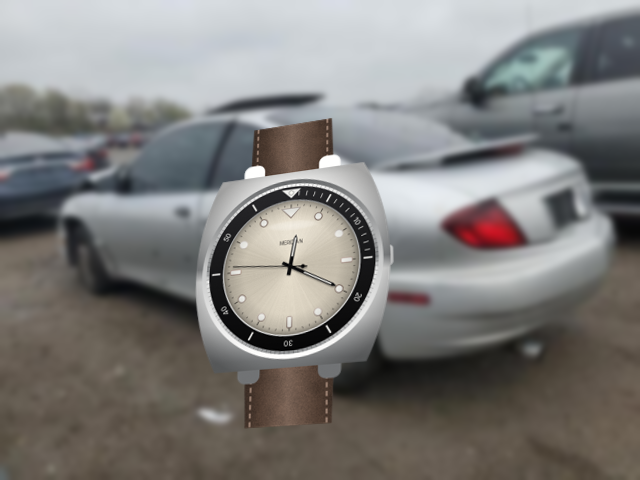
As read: 12h19m46s
